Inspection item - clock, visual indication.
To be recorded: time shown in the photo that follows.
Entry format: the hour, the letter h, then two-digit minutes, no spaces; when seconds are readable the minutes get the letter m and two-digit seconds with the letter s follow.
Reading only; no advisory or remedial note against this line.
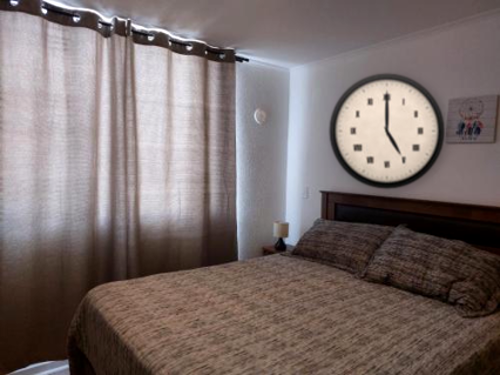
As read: 5h00
